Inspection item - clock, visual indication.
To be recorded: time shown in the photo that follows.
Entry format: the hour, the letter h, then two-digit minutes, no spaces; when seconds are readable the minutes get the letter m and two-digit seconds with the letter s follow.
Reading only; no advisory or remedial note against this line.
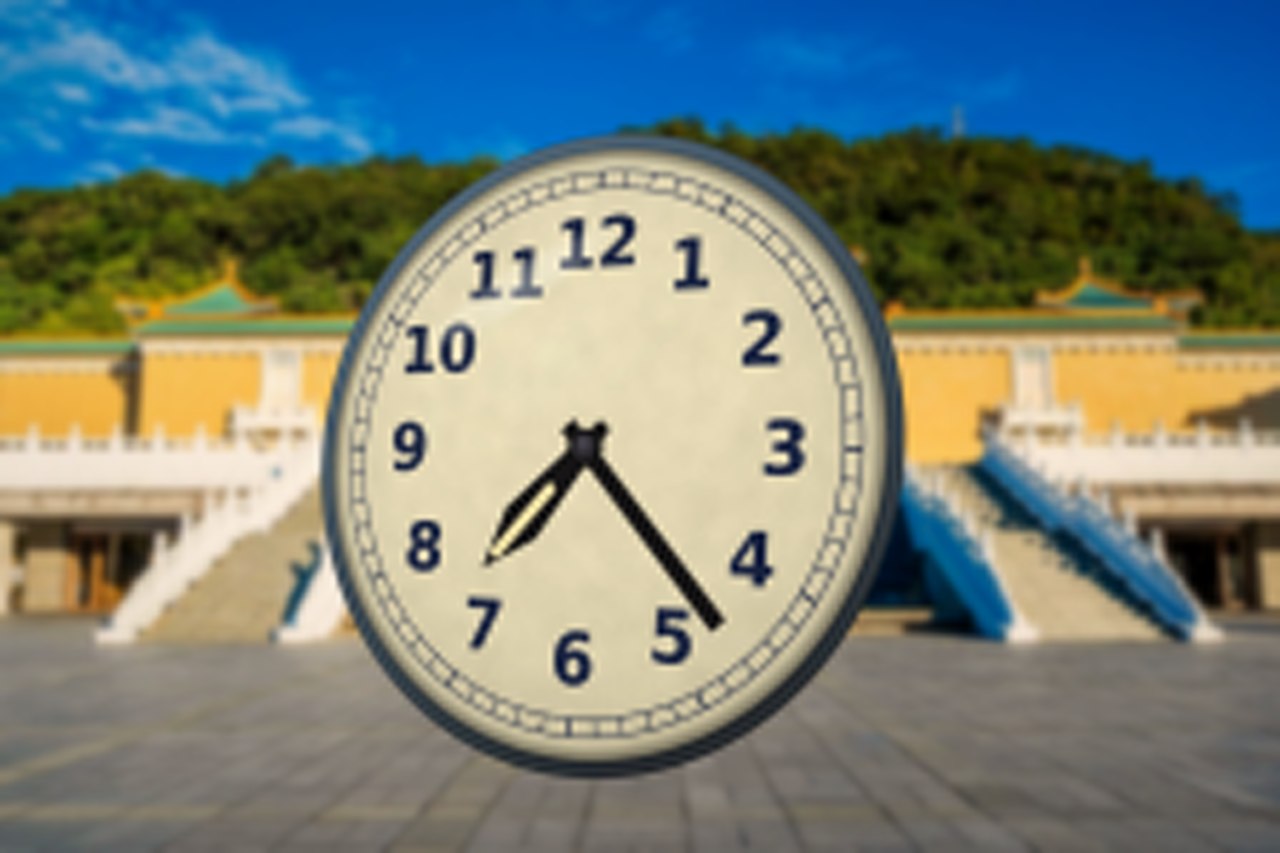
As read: 7h23
